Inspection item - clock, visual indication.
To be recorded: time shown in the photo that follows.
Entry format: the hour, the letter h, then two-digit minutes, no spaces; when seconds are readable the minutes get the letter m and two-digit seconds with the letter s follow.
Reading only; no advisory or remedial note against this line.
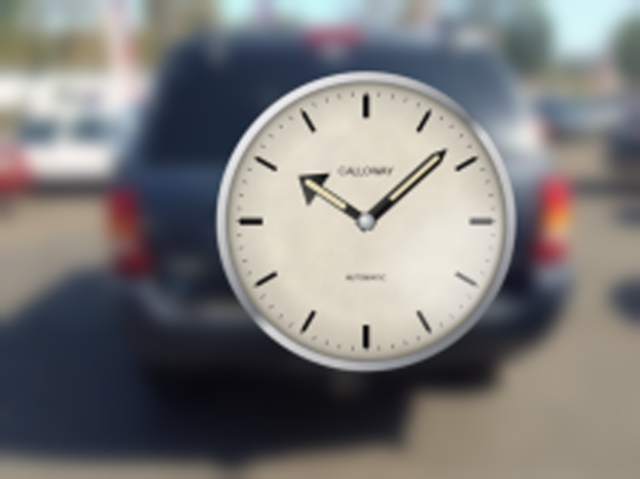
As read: 10h08
